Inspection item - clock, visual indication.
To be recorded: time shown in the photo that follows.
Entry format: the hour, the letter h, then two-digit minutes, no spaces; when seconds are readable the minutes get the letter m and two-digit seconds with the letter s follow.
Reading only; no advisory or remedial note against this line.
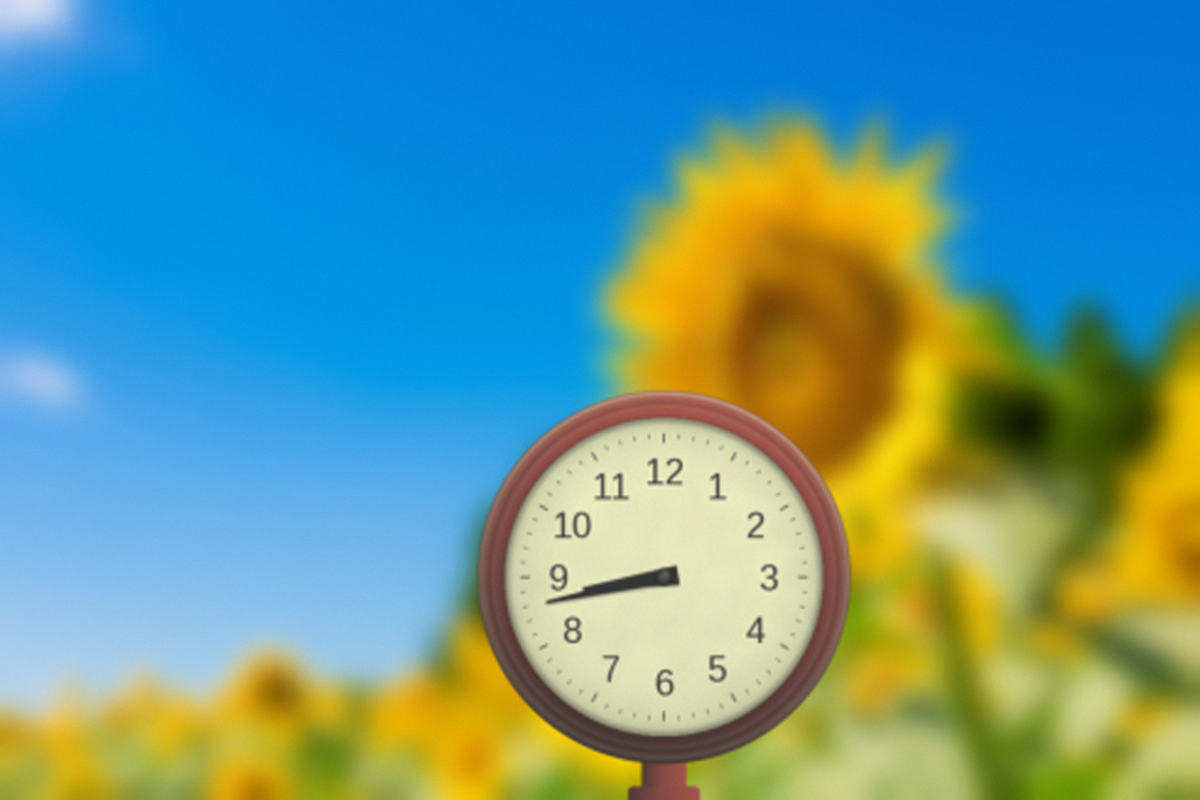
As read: 8h43
